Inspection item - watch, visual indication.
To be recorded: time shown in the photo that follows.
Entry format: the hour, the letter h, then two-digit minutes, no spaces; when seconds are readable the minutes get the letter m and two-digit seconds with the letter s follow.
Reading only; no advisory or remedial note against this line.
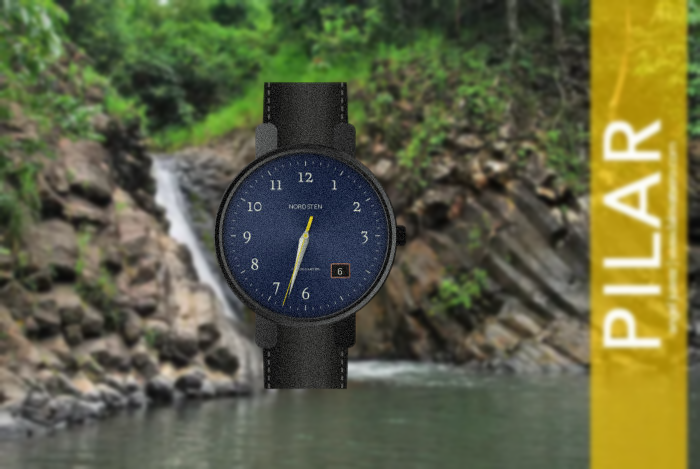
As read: 6h32m33s
